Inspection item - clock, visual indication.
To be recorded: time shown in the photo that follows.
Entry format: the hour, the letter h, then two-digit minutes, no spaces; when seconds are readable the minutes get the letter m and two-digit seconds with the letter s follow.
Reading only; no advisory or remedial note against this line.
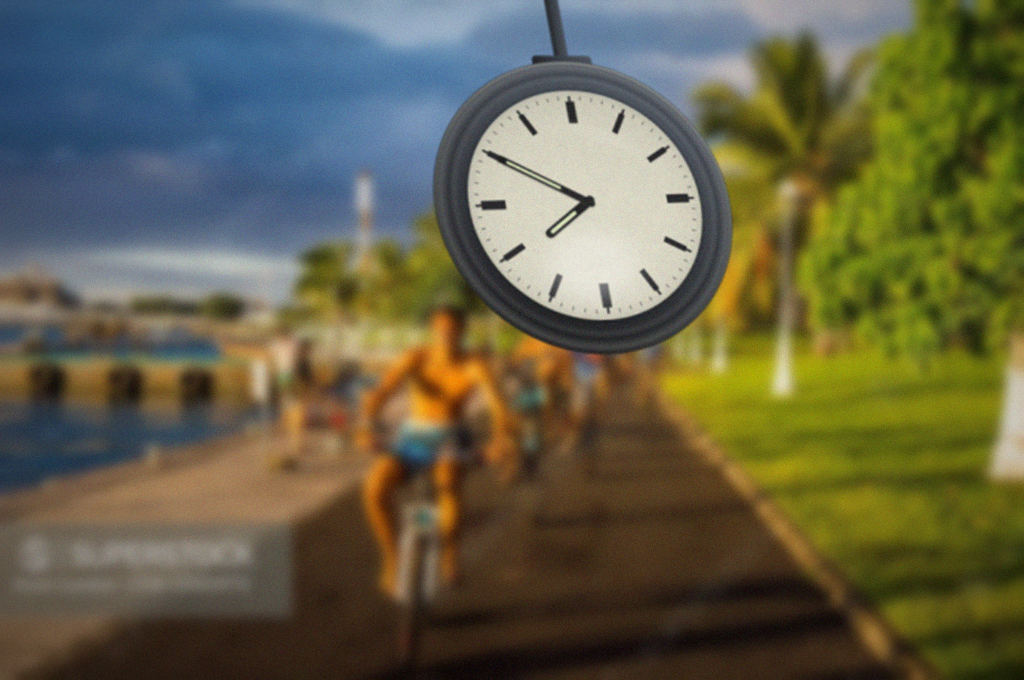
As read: 7h50
